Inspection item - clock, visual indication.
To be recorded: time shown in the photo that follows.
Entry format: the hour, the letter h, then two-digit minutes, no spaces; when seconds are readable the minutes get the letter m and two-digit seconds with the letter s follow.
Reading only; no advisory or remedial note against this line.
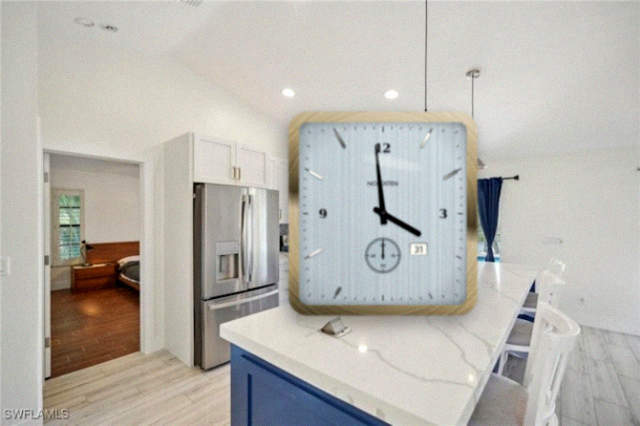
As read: 3h59
